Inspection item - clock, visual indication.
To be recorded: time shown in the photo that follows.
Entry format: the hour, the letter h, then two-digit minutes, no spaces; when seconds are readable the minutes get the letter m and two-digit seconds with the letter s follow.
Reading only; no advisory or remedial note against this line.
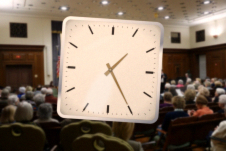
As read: 1h25
